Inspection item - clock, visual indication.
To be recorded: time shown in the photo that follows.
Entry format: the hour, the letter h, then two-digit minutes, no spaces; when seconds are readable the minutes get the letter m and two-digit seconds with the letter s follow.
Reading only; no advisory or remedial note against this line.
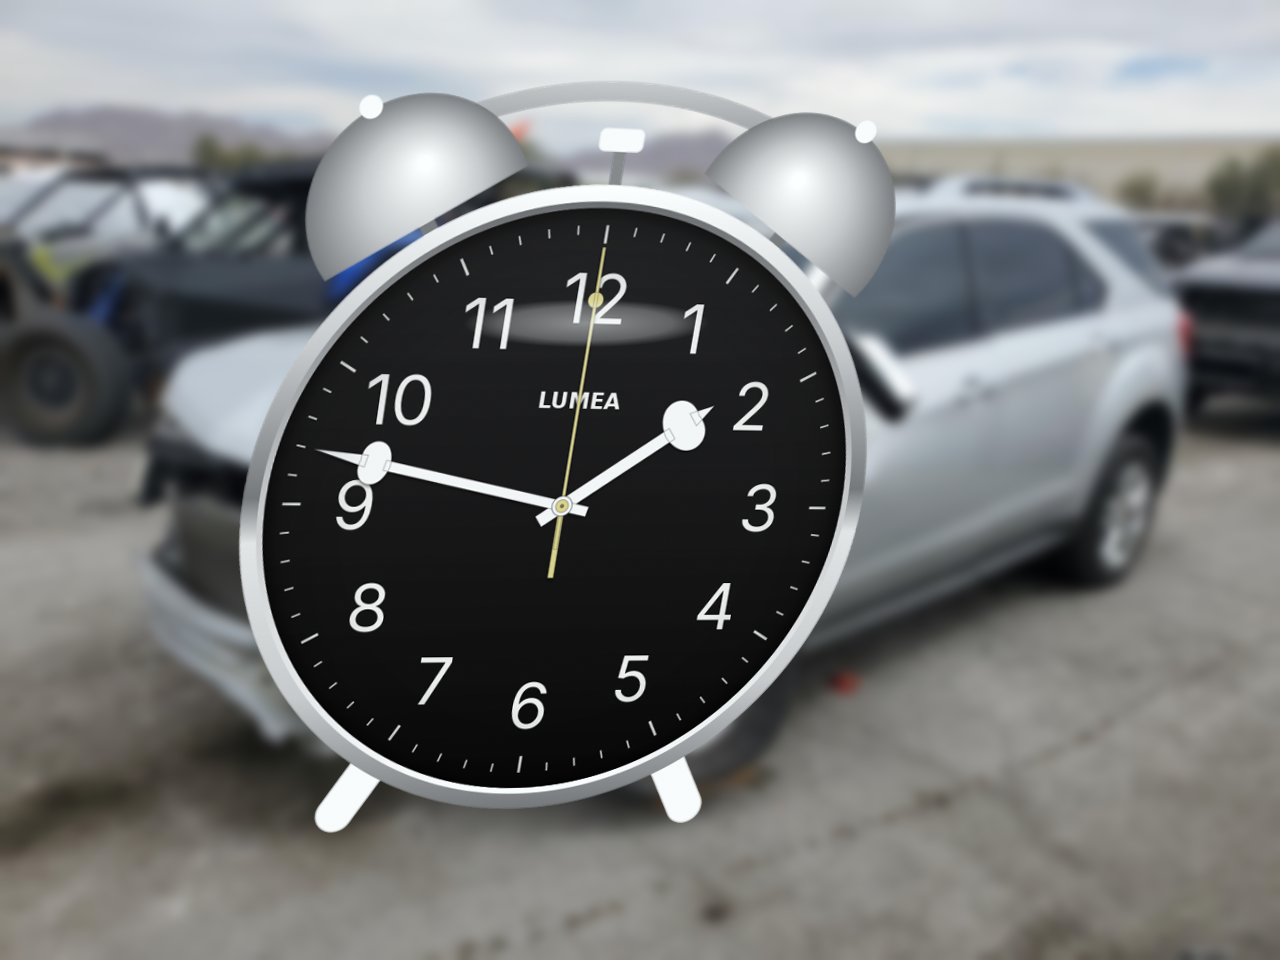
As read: 1h47m00s
